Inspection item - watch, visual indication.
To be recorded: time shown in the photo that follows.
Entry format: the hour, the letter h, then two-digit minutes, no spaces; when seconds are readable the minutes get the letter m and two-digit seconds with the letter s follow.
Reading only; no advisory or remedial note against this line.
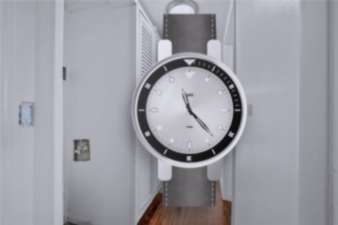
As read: 11h23
